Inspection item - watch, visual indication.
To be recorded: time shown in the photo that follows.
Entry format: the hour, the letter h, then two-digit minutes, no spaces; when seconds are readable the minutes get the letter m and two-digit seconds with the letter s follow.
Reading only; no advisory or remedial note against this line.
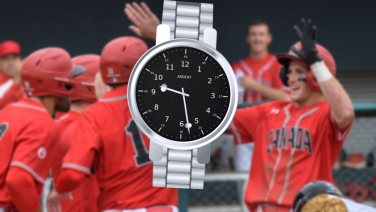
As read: 9h28
